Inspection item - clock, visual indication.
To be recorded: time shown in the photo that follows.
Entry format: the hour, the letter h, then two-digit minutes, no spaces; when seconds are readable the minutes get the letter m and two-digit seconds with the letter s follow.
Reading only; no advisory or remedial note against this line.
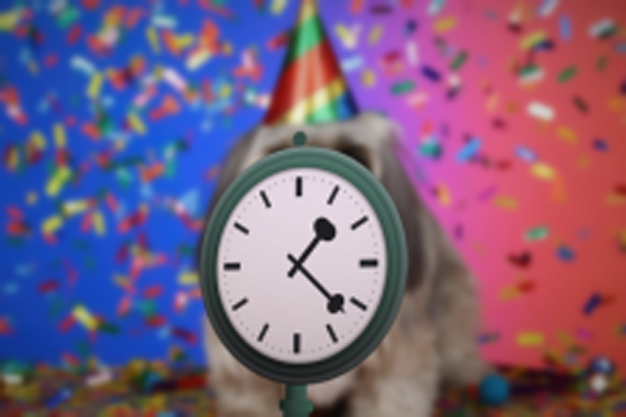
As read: 1h22
